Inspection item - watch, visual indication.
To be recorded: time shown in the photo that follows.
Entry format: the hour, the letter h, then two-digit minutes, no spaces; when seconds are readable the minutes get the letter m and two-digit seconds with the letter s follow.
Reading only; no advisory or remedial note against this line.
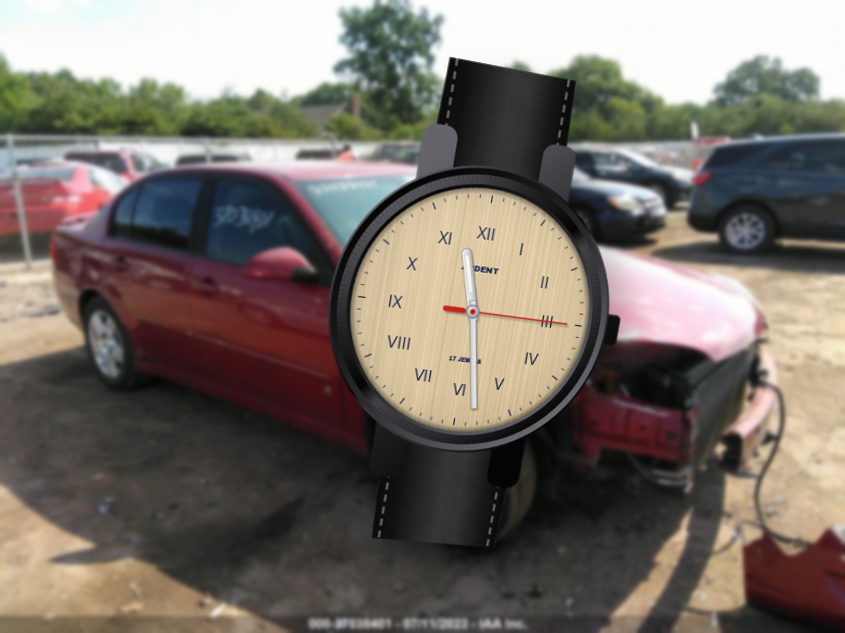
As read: 11h28m15s
